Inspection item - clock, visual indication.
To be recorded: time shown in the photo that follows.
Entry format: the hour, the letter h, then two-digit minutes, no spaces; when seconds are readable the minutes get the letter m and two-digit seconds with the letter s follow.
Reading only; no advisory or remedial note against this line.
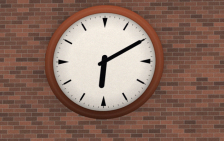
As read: 6h10
